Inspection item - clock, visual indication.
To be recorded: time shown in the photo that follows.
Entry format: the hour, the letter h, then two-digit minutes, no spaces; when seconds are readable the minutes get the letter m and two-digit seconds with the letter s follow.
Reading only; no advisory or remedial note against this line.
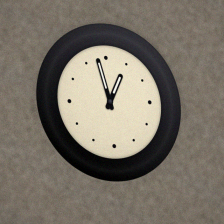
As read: 12h58
